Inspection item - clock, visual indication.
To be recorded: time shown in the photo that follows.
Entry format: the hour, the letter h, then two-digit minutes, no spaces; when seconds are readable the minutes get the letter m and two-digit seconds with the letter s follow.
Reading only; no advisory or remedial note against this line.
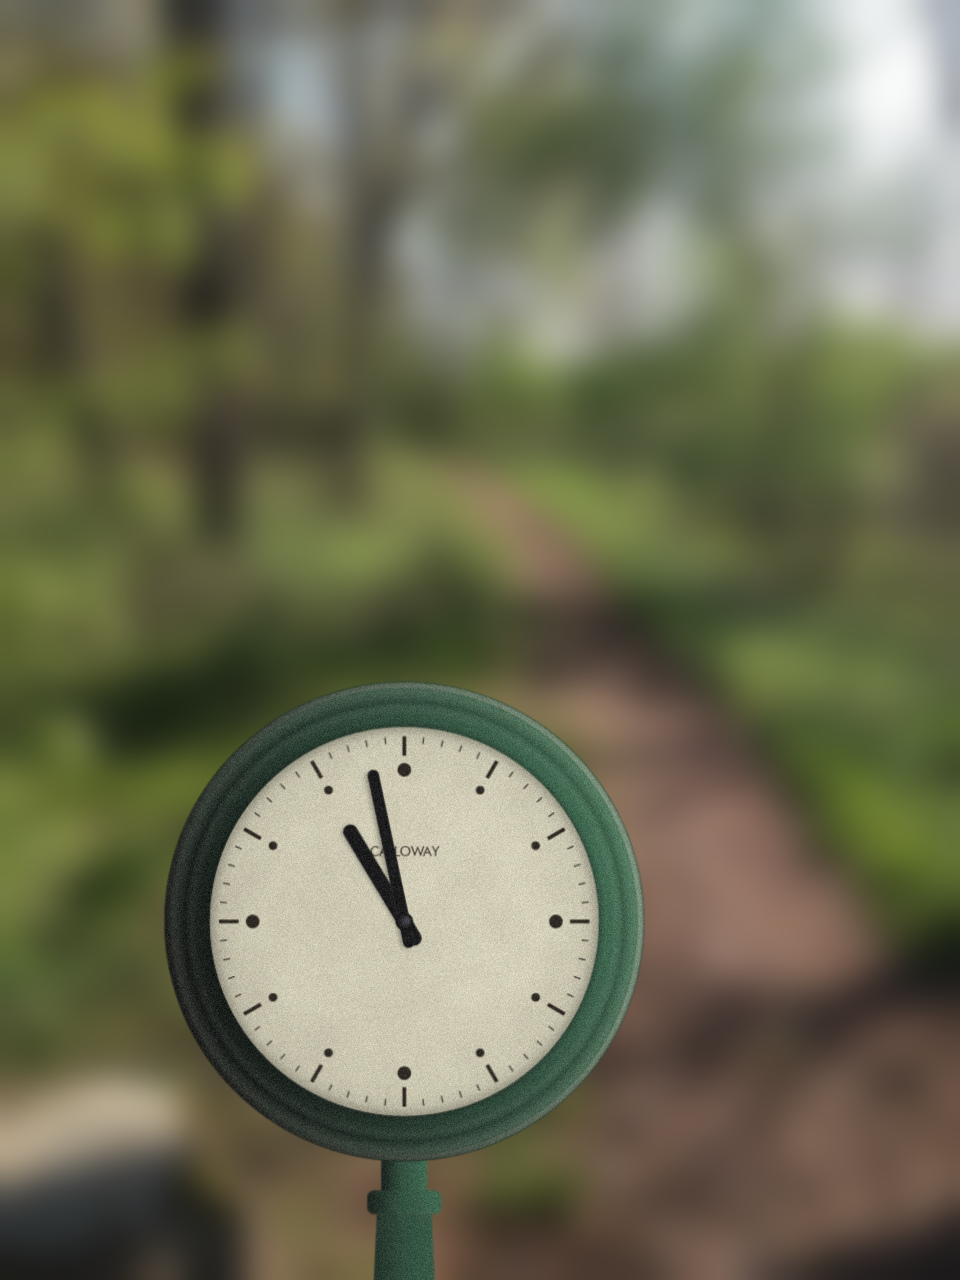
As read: 10h58
